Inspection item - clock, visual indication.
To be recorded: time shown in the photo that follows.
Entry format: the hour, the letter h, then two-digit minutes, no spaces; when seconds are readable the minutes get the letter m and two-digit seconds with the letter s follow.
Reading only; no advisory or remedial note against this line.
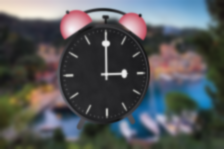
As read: 3h00
